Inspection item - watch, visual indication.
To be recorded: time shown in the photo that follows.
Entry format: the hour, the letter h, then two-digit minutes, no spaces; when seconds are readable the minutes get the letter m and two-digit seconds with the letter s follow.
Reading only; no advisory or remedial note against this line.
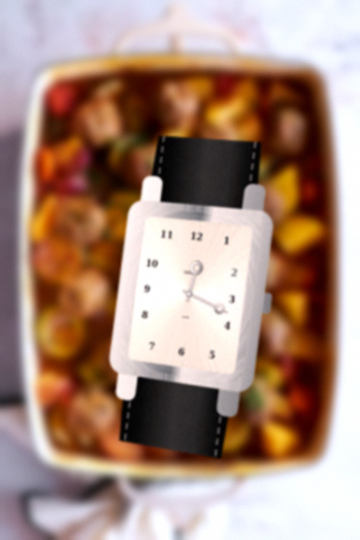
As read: 12h18
